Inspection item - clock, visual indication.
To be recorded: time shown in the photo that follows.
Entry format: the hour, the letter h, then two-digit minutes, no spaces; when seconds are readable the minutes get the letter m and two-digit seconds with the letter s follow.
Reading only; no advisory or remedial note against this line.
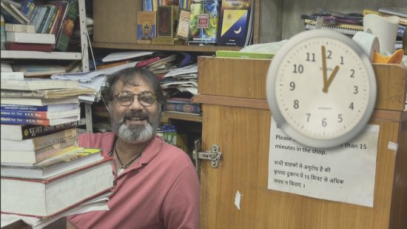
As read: 12h59
